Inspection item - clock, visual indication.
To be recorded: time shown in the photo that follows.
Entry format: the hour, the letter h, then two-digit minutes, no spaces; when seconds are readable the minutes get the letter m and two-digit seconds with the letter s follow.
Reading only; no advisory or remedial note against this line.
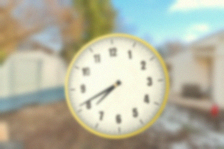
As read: 7h41
